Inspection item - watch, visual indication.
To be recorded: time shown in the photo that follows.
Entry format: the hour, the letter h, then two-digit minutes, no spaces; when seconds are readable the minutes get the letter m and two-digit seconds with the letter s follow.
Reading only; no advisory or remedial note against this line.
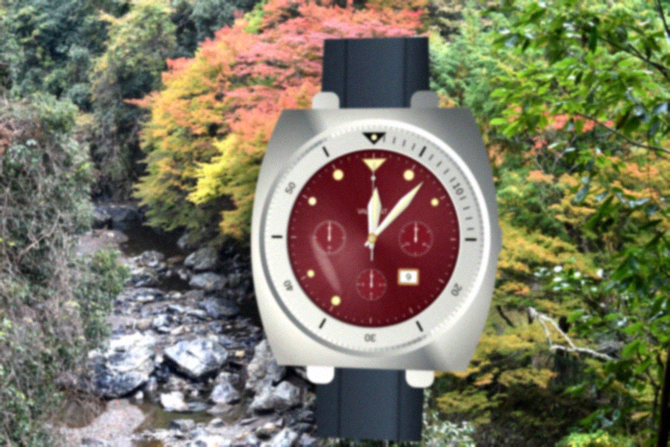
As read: 12h07
